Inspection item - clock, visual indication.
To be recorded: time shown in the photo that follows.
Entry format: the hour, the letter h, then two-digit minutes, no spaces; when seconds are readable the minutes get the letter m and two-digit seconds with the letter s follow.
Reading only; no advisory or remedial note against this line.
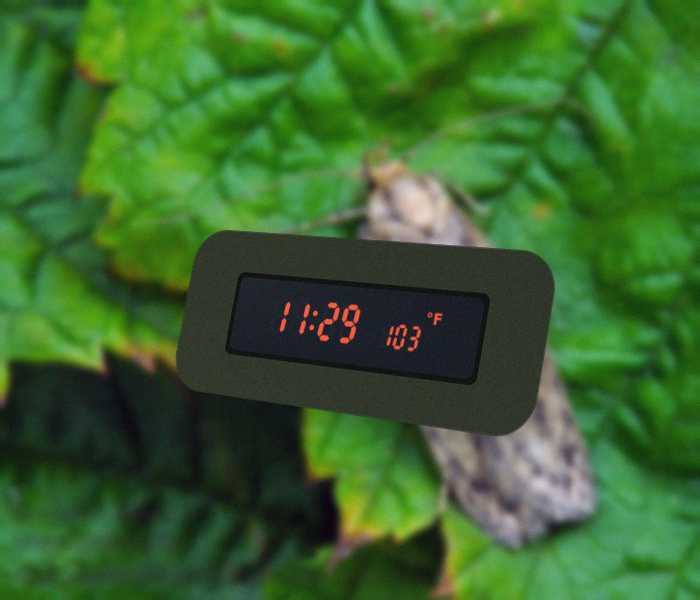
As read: 11h29
